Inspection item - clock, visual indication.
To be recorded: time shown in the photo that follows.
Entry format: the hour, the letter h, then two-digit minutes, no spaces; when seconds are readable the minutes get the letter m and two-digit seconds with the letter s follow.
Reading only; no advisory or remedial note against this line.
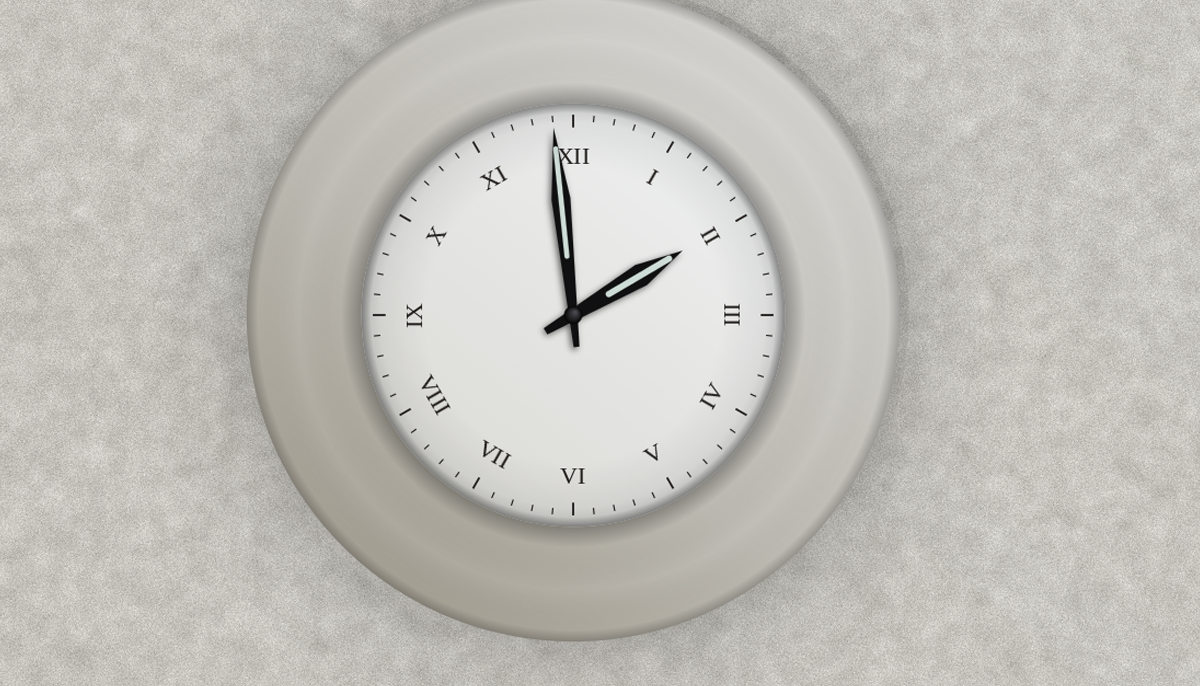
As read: 1h59
